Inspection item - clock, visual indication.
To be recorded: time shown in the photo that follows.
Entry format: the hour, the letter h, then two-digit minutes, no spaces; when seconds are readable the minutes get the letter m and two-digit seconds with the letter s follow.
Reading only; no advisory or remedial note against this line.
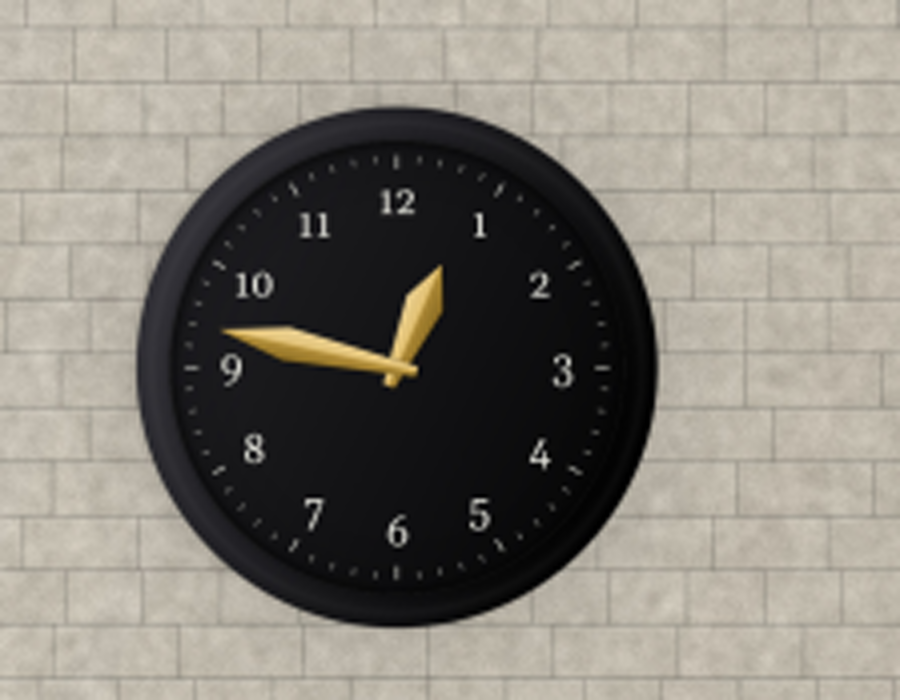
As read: 12h47
